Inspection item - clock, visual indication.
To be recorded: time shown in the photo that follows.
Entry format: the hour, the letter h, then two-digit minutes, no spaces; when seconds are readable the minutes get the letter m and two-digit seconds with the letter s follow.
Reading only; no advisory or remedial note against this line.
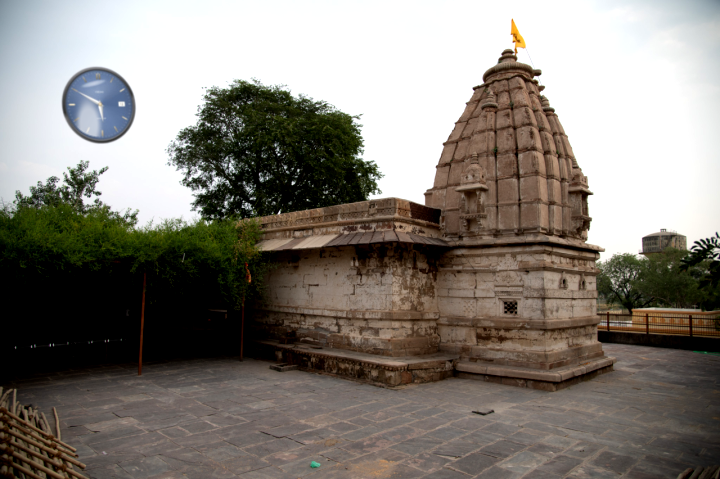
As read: 5h50
